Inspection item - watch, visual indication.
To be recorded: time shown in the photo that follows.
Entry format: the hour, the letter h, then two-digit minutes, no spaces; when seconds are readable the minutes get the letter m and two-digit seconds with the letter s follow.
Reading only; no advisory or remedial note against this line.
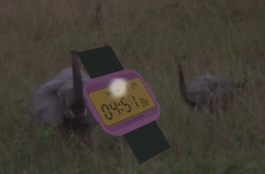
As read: 4h51m36s
